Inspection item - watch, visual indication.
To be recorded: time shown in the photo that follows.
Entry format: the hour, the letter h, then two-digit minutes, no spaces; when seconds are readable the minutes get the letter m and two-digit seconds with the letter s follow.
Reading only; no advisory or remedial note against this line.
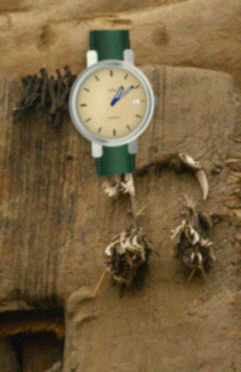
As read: 1h09
